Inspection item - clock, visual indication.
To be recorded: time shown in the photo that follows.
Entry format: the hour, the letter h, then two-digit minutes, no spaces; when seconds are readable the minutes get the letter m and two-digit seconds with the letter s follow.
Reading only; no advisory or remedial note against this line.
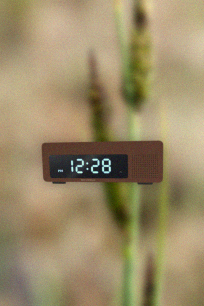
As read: 12h28
